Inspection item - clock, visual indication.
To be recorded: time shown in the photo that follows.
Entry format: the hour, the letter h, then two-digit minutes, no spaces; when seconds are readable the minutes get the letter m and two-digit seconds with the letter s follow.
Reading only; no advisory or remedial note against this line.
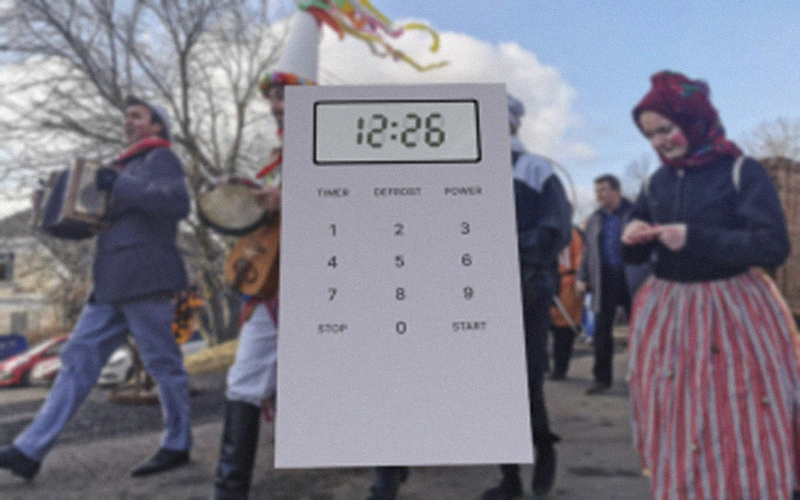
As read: 12h26
